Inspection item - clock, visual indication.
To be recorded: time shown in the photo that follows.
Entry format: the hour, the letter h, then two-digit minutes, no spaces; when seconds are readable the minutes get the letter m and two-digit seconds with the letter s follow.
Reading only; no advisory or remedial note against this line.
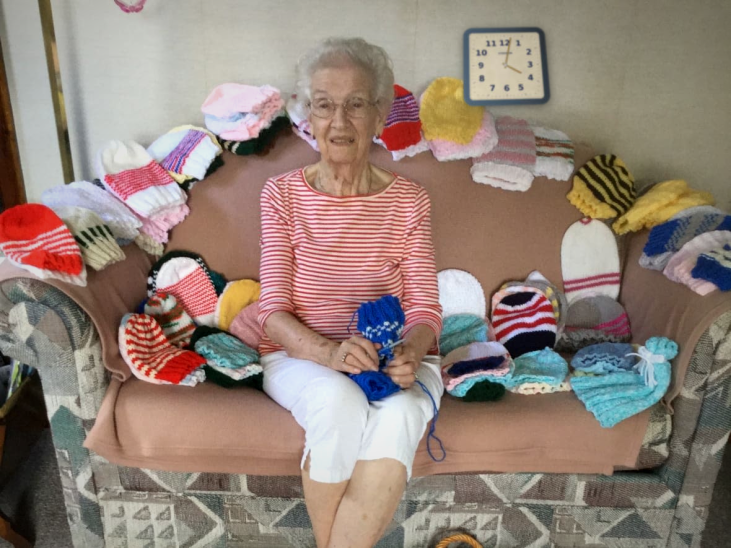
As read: 4h02
